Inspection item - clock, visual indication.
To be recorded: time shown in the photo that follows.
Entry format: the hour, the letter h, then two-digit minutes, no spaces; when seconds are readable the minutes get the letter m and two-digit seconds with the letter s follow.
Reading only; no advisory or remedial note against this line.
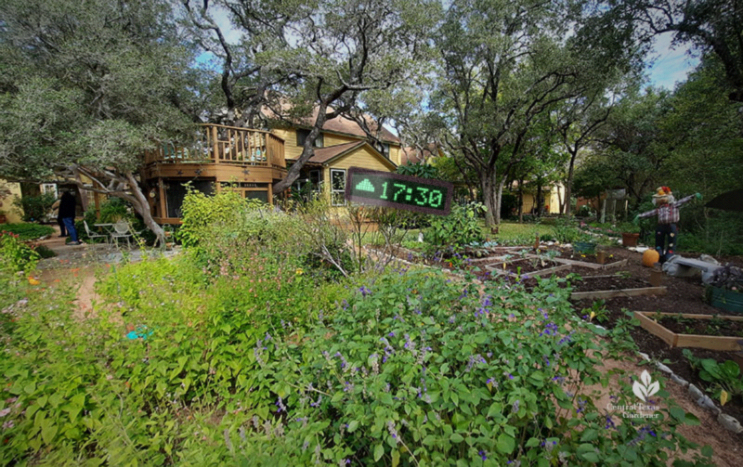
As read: 17h30
